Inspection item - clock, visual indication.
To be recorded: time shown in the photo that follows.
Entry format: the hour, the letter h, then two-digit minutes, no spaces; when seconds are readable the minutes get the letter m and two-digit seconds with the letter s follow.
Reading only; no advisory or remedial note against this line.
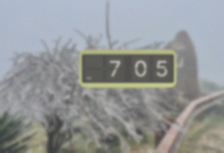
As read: 7h05
